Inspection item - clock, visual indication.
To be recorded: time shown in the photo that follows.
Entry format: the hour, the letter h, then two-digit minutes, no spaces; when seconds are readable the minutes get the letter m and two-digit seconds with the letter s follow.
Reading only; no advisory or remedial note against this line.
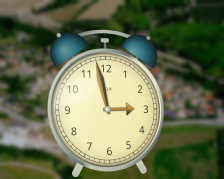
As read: 2h58
